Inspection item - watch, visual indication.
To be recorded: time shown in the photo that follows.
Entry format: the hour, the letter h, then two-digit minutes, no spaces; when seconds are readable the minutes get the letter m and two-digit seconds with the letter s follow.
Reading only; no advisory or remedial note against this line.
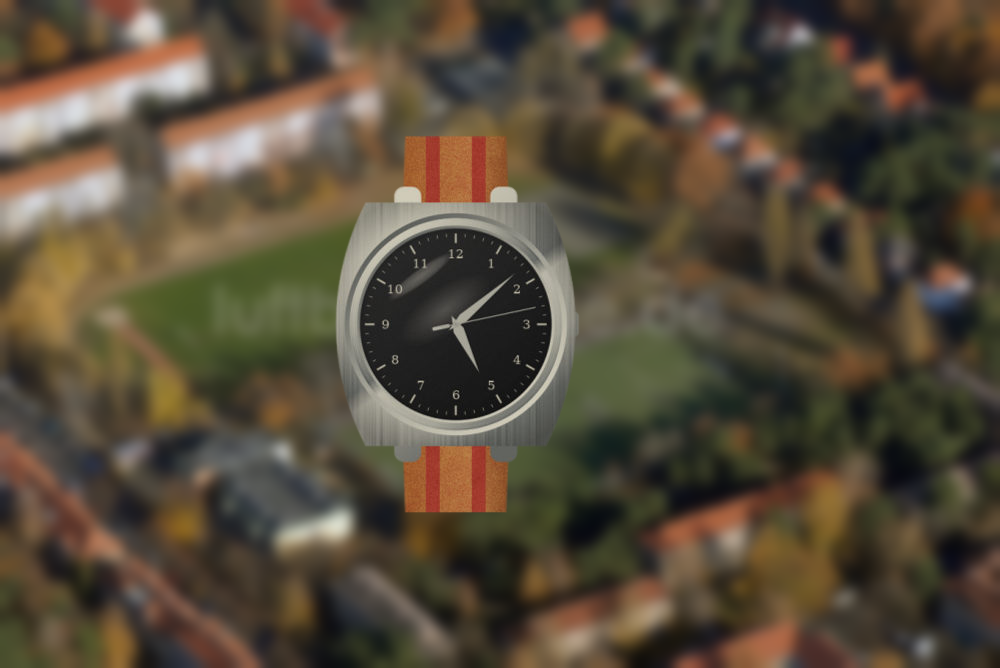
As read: 5h08m13s
